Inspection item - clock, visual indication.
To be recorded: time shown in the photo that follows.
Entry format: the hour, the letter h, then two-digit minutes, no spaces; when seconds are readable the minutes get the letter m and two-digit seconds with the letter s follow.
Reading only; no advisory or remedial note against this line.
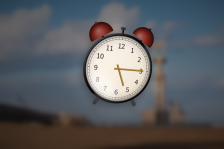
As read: 5h15
